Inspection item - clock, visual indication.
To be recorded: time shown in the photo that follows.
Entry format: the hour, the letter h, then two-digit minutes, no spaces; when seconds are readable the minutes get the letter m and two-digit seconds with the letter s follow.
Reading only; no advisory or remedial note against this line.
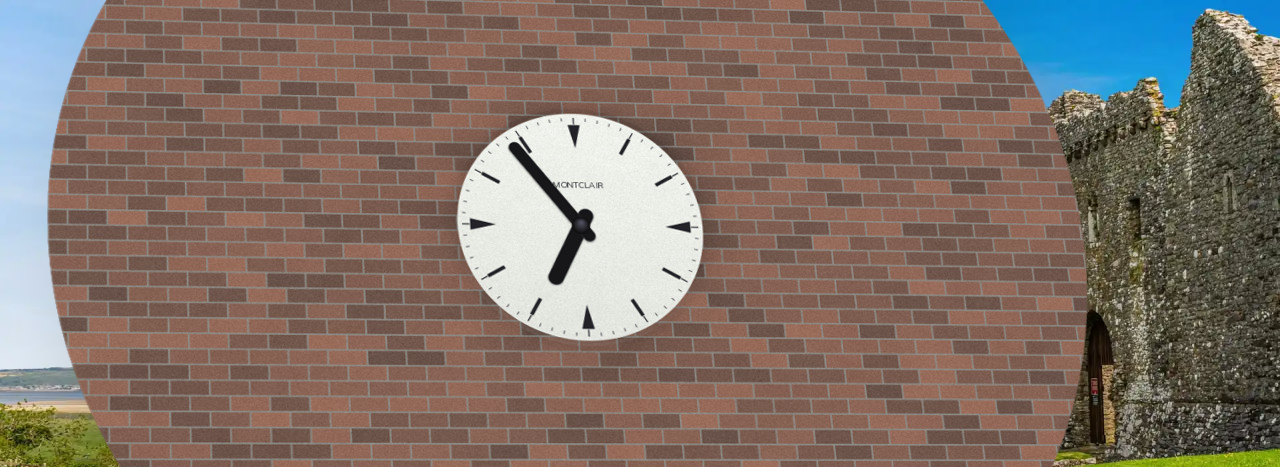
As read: 6h54
